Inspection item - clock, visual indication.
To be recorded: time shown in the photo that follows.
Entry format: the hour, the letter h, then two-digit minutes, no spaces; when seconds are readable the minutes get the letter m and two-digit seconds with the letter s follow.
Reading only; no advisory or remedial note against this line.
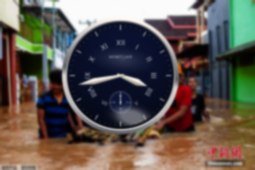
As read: 3h43
